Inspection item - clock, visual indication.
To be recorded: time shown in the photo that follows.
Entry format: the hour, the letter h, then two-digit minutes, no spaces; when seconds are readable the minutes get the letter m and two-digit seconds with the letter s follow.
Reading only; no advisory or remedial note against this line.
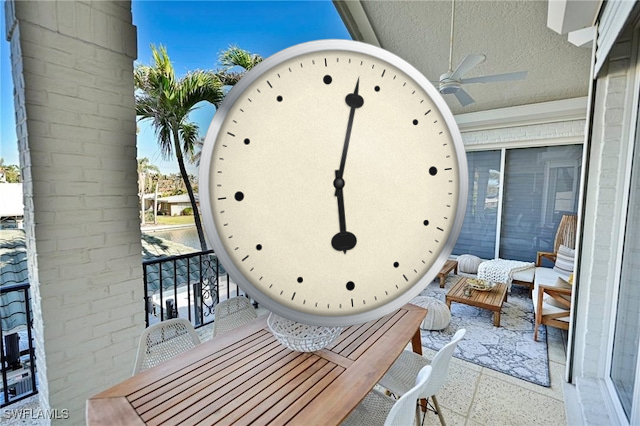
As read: 6h03
